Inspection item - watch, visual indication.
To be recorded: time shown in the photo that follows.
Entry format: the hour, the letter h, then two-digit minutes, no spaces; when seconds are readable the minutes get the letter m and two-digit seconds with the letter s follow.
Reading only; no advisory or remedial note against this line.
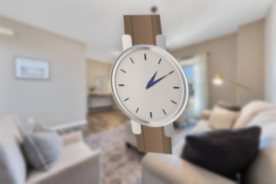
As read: 1h10
